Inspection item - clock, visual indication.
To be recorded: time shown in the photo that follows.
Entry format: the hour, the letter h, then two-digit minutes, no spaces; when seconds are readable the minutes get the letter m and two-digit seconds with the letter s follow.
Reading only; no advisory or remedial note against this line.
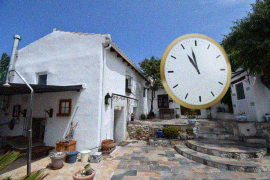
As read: 10h58
